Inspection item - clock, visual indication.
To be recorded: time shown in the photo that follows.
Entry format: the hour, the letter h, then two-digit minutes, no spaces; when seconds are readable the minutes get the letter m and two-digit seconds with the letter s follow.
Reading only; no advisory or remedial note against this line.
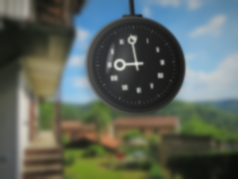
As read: 8h59
